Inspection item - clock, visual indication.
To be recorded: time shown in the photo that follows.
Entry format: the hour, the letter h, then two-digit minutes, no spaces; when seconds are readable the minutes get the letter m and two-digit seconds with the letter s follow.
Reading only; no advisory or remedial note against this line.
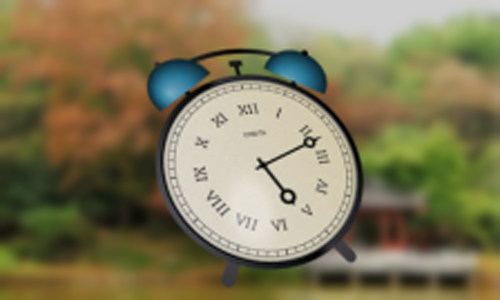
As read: 5h12
